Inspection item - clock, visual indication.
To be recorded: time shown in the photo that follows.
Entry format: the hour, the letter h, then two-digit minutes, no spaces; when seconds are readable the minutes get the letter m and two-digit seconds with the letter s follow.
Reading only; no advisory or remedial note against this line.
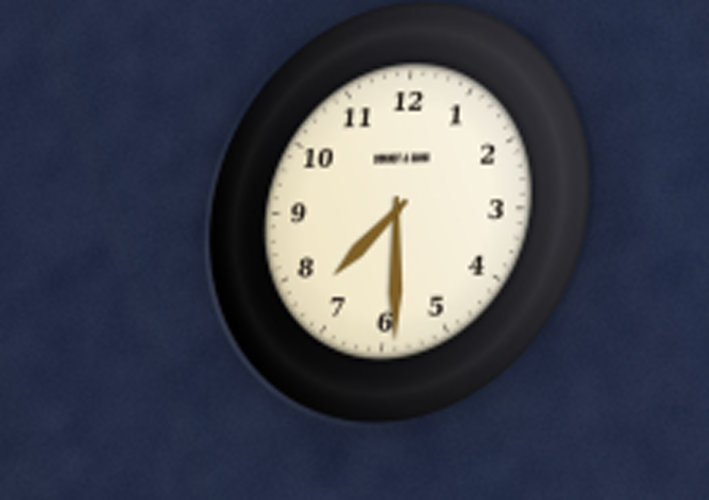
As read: 7h29
